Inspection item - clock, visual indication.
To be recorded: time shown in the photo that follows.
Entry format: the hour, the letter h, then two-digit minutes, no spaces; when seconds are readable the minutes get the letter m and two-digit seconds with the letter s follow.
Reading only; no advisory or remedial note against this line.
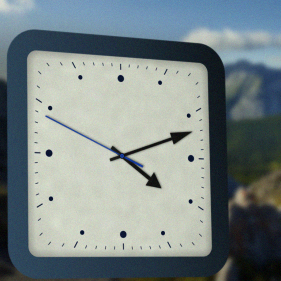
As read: 4h11m49s
